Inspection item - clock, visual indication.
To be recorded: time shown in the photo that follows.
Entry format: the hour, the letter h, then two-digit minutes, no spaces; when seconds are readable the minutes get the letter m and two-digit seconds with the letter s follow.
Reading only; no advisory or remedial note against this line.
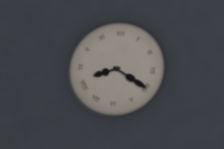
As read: 8h20
